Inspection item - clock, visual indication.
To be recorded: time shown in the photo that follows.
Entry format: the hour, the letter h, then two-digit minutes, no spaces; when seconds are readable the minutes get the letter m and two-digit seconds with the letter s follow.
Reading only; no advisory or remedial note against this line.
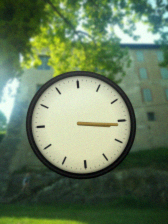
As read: 3h16
